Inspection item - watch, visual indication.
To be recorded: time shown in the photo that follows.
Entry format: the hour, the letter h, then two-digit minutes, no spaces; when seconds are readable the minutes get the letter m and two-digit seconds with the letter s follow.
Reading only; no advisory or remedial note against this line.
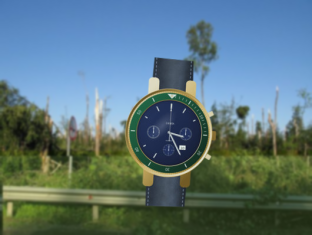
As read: 3h25
